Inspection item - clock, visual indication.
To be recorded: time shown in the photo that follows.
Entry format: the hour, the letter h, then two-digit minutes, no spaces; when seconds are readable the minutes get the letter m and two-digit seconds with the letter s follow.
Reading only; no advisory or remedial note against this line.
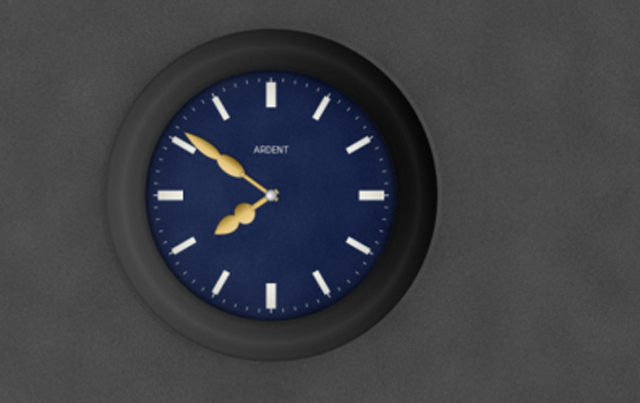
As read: 7h51
